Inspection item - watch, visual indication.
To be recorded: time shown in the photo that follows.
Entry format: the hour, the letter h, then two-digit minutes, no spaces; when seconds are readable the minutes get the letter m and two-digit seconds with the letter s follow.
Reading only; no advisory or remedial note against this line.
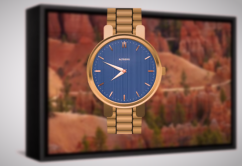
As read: 7h49
